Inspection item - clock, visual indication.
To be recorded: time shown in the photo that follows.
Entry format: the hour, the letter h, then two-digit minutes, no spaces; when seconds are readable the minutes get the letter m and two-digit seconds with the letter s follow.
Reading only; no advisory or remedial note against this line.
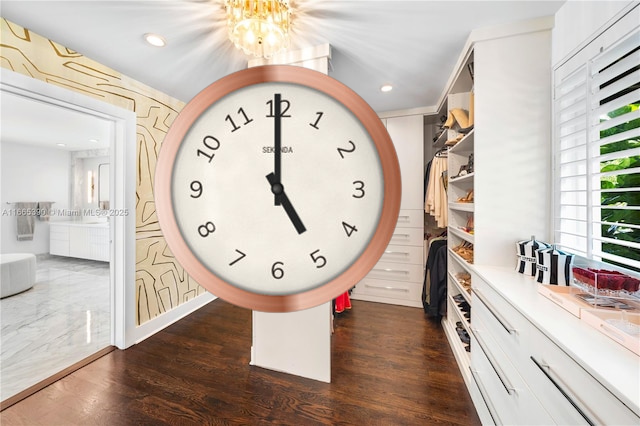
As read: 5h00
